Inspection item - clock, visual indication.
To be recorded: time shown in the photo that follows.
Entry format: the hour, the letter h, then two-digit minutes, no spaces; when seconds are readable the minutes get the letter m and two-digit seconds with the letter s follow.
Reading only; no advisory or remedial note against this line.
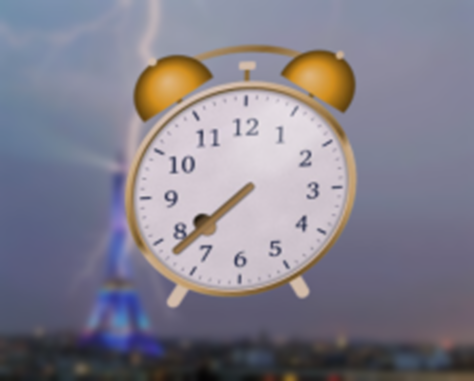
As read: 7h38
